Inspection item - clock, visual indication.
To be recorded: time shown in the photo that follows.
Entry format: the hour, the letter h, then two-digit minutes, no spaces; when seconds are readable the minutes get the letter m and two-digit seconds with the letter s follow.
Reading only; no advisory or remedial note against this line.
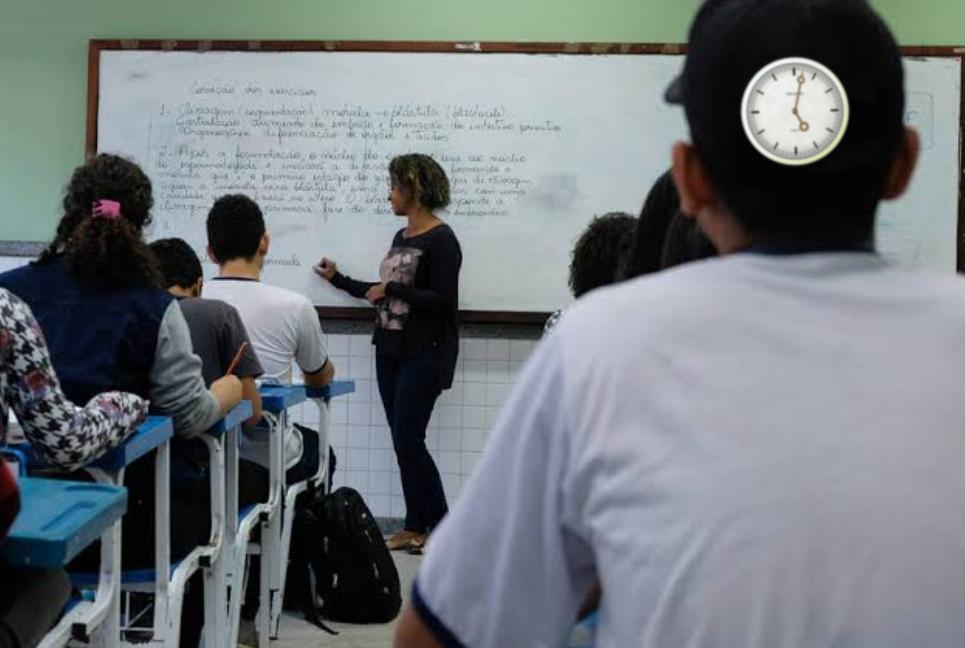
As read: 5h02
